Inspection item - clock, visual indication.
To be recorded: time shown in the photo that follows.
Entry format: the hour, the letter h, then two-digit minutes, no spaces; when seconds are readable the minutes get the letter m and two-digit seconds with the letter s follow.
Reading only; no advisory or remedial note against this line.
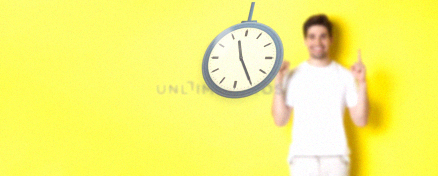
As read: 11h25
